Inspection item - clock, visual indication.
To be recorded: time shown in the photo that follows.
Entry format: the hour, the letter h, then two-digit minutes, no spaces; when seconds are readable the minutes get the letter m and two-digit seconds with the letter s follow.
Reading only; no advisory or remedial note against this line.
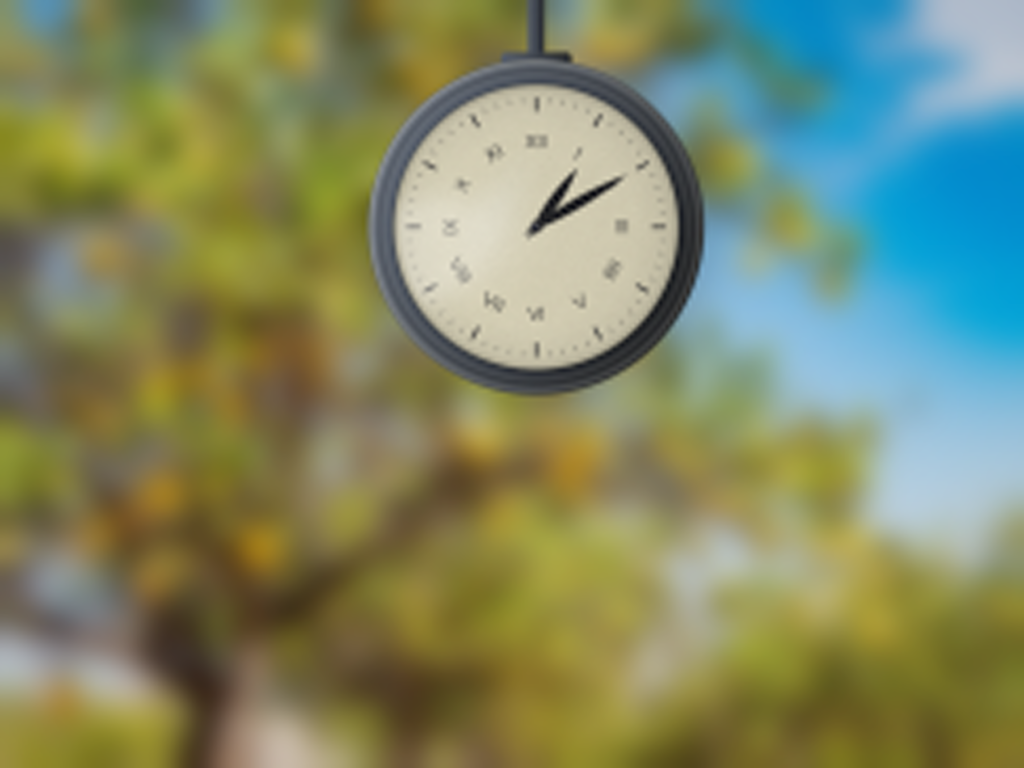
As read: 1h10
